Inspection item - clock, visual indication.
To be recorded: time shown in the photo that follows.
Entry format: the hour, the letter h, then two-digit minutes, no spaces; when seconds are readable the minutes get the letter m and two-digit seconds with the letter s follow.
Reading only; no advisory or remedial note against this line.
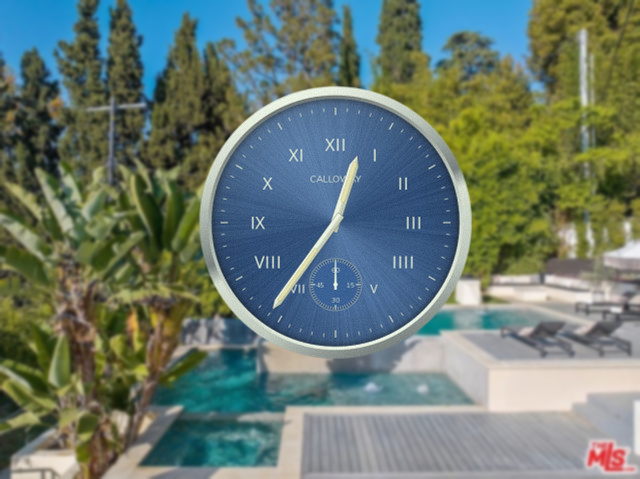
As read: 12h36
